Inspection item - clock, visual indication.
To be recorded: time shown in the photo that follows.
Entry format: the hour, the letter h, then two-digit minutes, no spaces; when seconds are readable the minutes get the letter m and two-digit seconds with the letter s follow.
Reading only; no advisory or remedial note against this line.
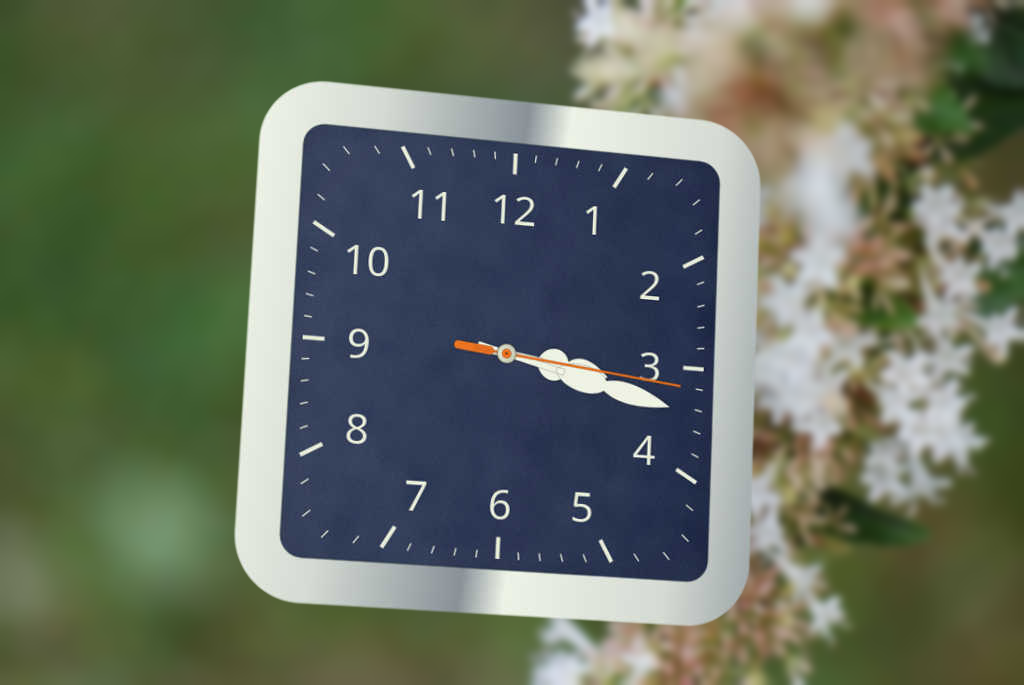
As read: 3h17m16s
